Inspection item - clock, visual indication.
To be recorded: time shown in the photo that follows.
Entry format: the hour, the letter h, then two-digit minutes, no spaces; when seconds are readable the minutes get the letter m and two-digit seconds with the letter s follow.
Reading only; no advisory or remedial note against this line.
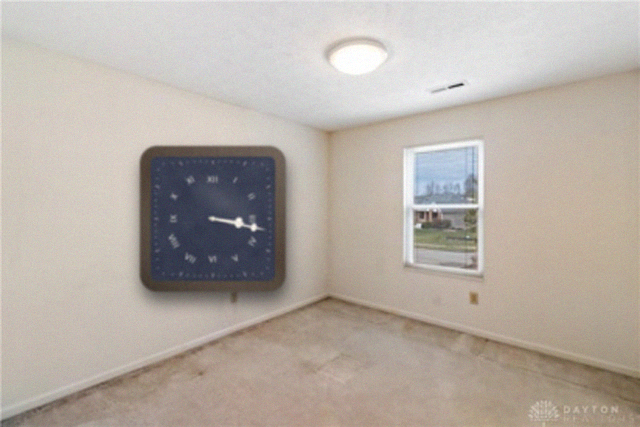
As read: 3h17
